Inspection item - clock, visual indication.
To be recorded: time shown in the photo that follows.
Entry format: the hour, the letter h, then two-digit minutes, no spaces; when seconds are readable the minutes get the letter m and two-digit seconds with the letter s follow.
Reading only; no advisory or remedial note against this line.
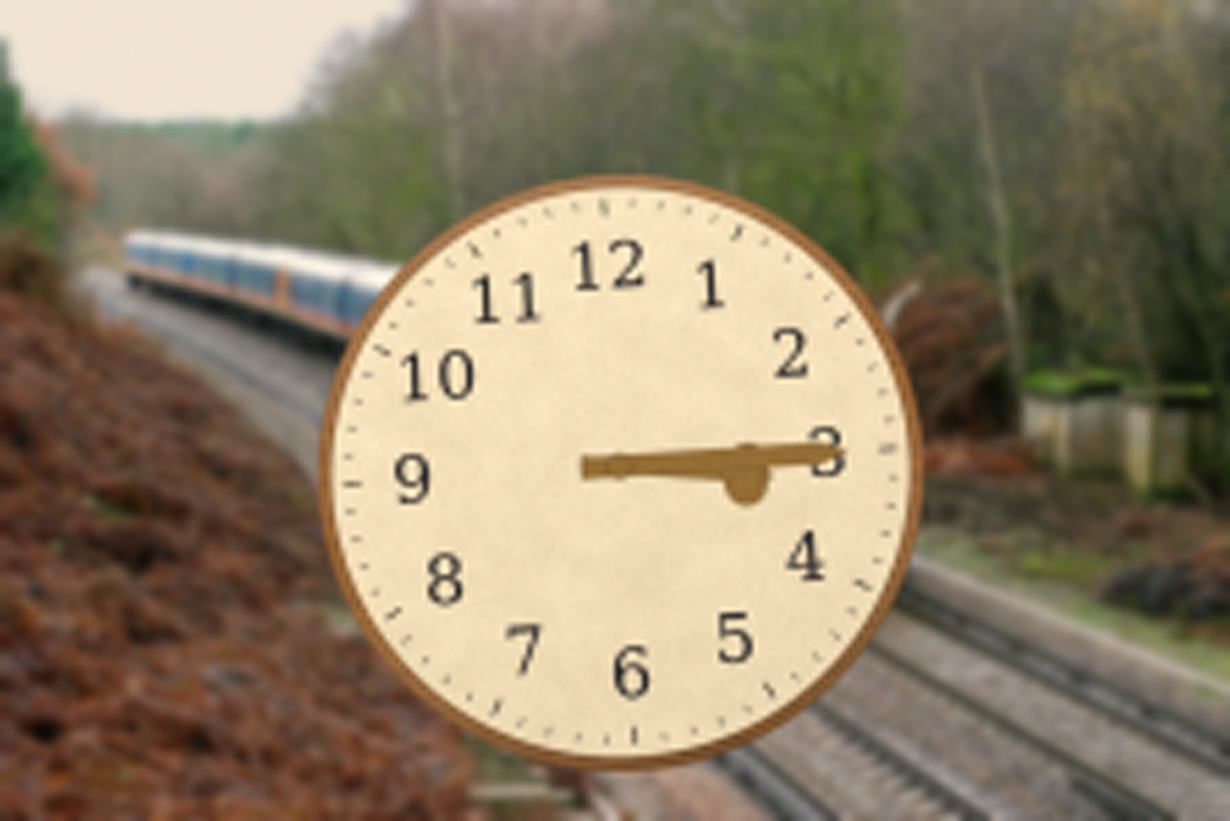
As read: 3h15
